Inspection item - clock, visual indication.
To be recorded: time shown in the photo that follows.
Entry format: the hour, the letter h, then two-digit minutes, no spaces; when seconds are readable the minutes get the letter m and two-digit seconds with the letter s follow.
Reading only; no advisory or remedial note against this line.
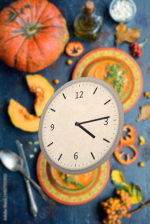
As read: 4h14
